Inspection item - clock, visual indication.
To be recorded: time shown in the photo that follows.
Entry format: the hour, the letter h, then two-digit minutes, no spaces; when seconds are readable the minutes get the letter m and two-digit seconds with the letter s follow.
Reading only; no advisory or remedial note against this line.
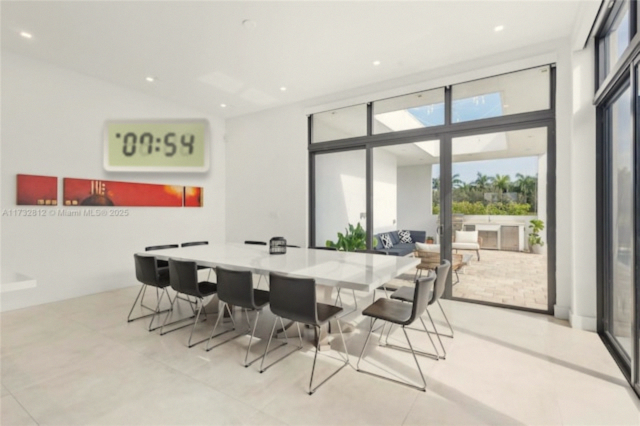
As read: 7h54
